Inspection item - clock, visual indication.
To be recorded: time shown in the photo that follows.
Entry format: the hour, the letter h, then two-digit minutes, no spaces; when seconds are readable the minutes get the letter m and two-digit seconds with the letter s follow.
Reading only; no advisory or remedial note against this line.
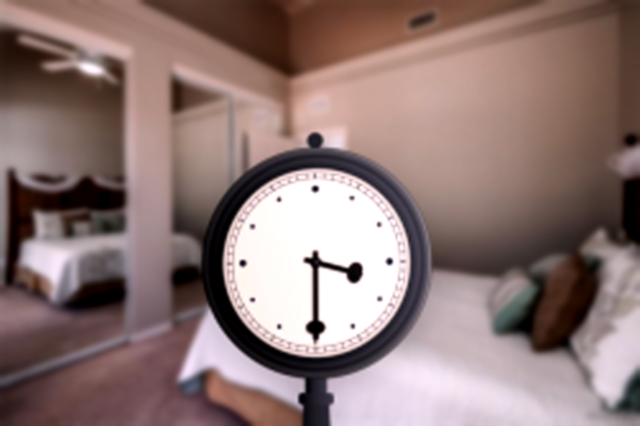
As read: 3h30
